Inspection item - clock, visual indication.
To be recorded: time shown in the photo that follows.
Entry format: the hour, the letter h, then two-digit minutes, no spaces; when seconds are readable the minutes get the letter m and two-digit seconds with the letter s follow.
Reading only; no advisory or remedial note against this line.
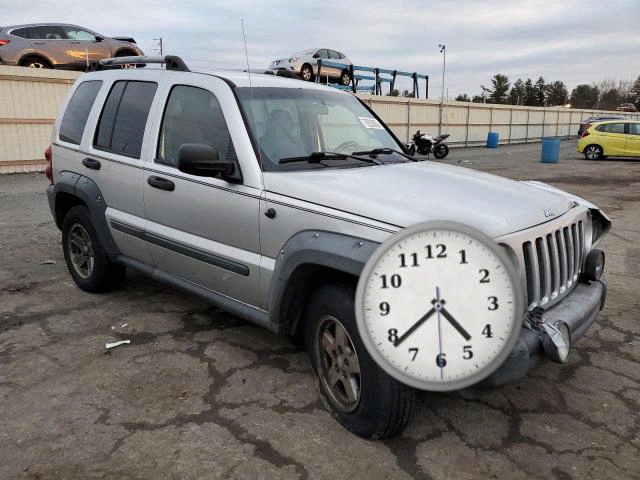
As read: 4h38m30s
